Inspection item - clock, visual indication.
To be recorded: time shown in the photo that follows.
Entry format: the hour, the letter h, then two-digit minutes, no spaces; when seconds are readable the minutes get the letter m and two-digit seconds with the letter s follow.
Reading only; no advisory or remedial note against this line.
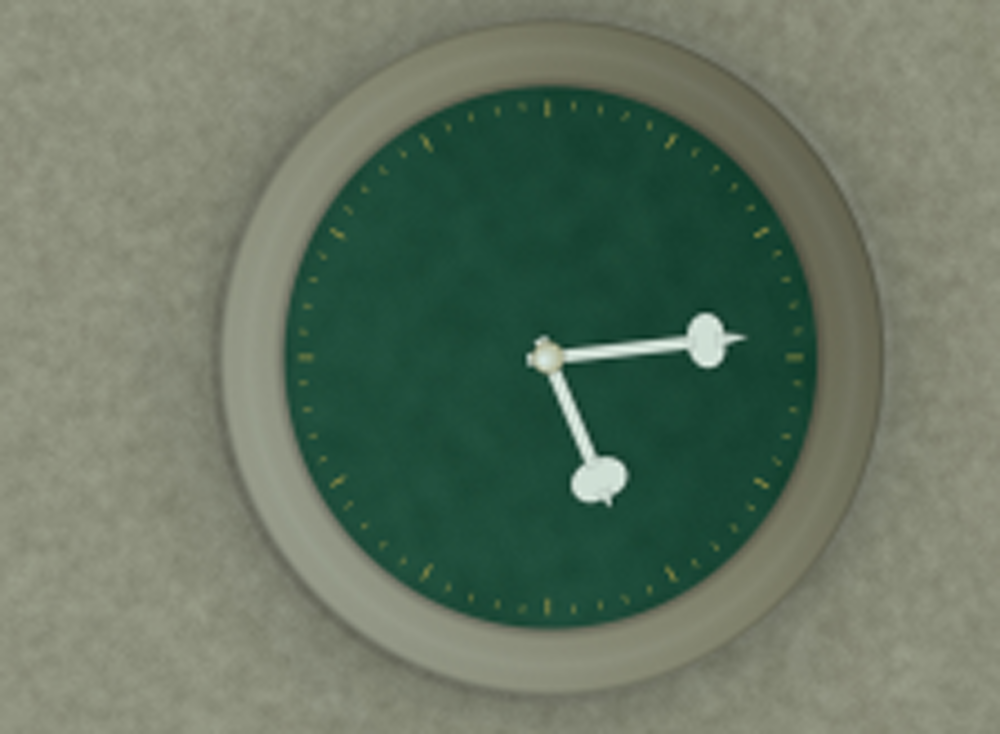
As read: 5h14
